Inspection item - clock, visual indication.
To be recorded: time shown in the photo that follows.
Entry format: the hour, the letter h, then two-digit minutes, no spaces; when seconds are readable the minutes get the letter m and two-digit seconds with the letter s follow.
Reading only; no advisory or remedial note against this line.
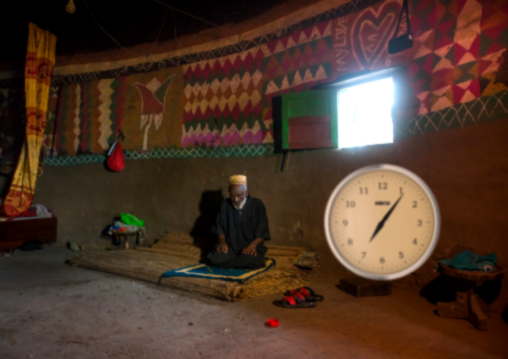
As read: 7h06
